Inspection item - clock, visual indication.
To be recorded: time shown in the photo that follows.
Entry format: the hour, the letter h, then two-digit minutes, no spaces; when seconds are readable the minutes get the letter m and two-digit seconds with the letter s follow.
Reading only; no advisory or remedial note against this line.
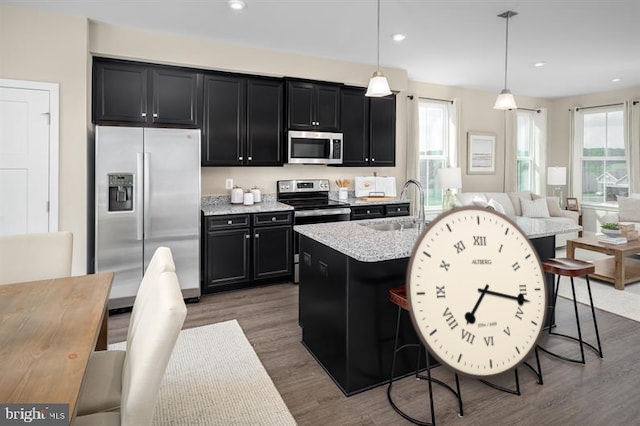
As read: 7h17
